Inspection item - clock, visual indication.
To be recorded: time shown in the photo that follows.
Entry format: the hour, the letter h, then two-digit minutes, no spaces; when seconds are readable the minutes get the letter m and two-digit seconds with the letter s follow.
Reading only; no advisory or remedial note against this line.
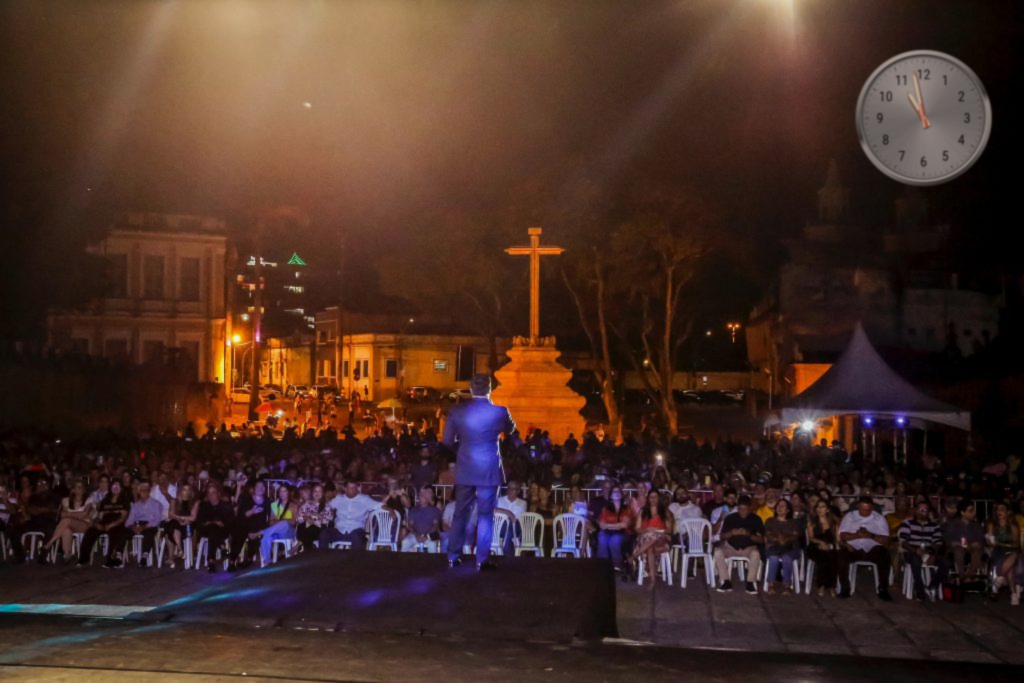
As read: 10h58
